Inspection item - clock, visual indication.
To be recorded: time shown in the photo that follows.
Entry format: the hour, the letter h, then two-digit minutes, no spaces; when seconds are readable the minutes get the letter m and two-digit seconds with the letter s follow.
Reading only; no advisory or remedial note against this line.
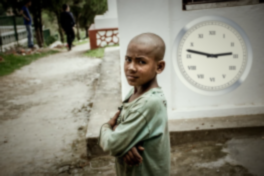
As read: 2h47
